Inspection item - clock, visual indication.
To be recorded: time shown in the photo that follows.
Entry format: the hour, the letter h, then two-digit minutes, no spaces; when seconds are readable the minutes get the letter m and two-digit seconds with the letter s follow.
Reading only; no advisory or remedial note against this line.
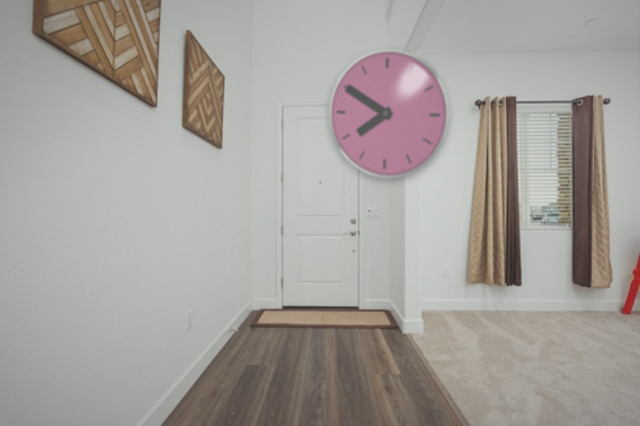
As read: 7h50
